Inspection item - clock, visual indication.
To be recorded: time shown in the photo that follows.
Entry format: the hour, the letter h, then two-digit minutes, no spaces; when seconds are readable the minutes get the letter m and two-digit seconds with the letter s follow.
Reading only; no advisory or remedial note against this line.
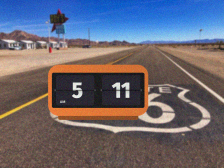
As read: 5h11
